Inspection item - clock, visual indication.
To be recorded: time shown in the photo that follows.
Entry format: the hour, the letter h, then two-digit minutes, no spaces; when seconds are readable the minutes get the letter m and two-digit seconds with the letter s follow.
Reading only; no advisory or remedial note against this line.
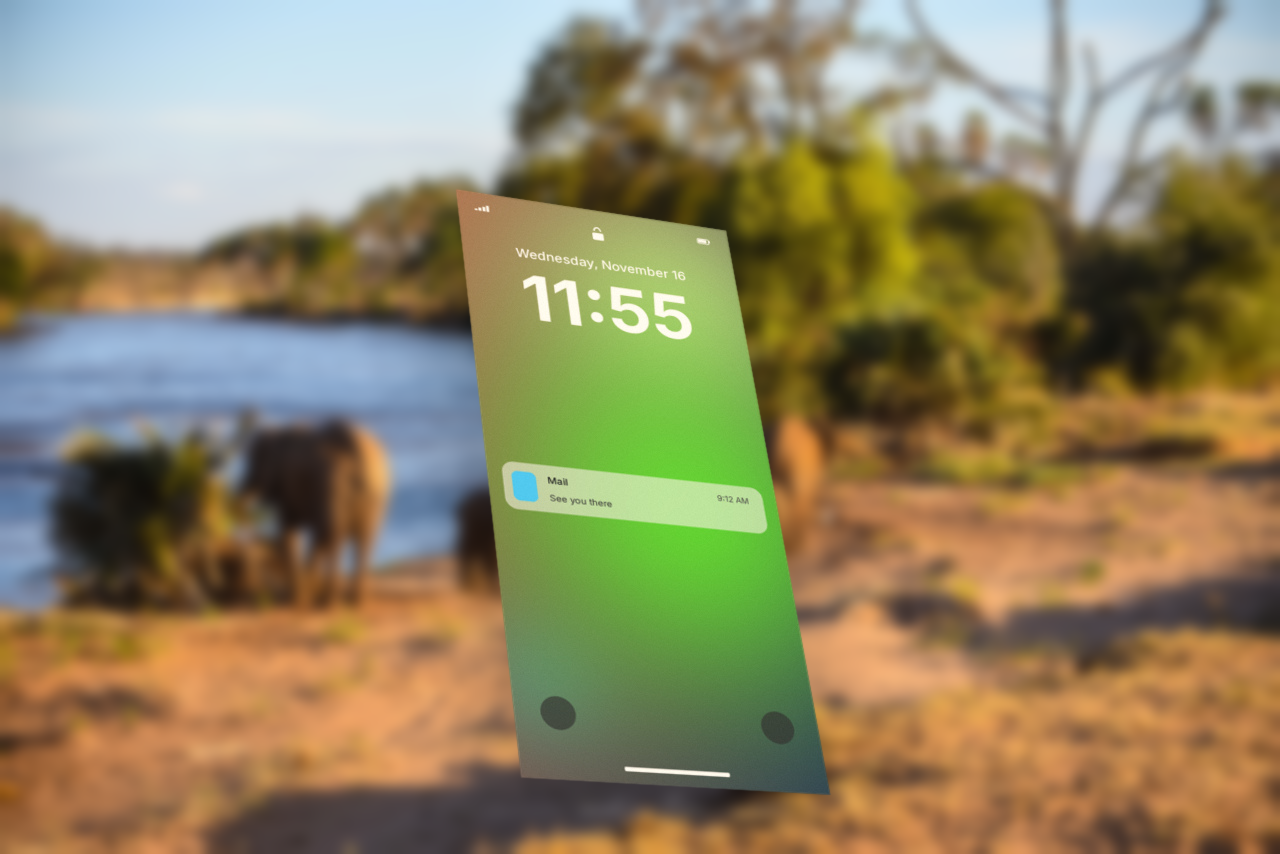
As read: 11h55
